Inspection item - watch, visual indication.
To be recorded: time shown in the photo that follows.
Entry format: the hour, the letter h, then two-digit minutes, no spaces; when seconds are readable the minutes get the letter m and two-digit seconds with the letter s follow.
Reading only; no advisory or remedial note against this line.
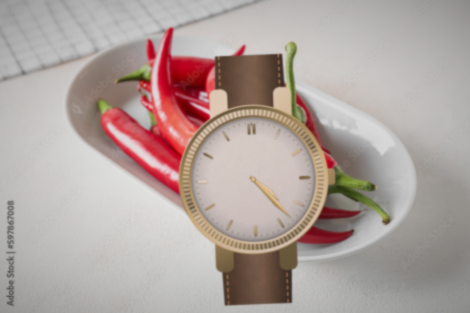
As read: 4h23
